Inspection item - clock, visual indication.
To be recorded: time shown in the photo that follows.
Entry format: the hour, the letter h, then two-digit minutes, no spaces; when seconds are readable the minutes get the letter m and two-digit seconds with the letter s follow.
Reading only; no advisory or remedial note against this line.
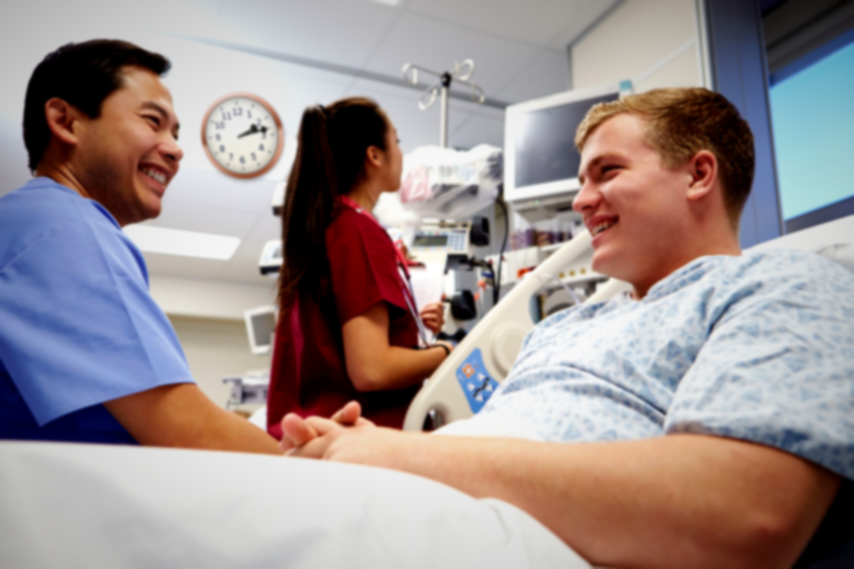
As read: 2h13
